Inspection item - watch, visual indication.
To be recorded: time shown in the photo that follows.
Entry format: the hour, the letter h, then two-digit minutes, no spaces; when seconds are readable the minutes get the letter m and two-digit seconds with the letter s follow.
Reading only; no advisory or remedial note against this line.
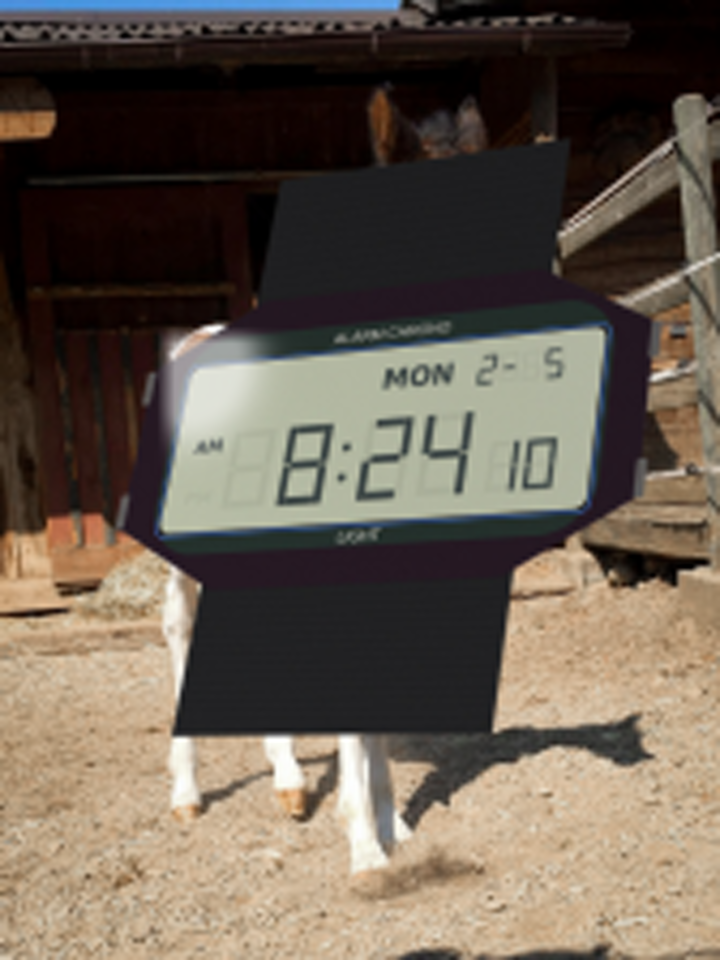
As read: 8h24m10s
